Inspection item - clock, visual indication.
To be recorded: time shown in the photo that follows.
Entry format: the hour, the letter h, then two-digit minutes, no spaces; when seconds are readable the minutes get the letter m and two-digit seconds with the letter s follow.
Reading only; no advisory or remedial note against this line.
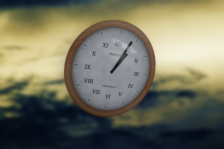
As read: 1h04
